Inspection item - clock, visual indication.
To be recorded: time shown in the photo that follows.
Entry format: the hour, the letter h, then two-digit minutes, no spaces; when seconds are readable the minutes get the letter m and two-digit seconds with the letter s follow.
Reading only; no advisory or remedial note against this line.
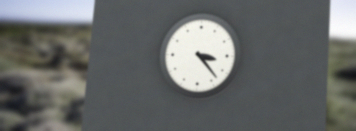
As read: 3h23
